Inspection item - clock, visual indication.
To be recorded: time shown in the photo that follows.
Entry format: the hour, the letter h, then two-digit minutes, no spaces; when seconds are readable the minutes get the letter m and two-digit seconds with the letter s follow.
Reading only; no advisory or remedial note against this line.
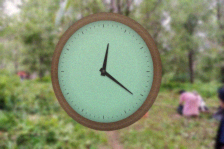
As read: 12h21
